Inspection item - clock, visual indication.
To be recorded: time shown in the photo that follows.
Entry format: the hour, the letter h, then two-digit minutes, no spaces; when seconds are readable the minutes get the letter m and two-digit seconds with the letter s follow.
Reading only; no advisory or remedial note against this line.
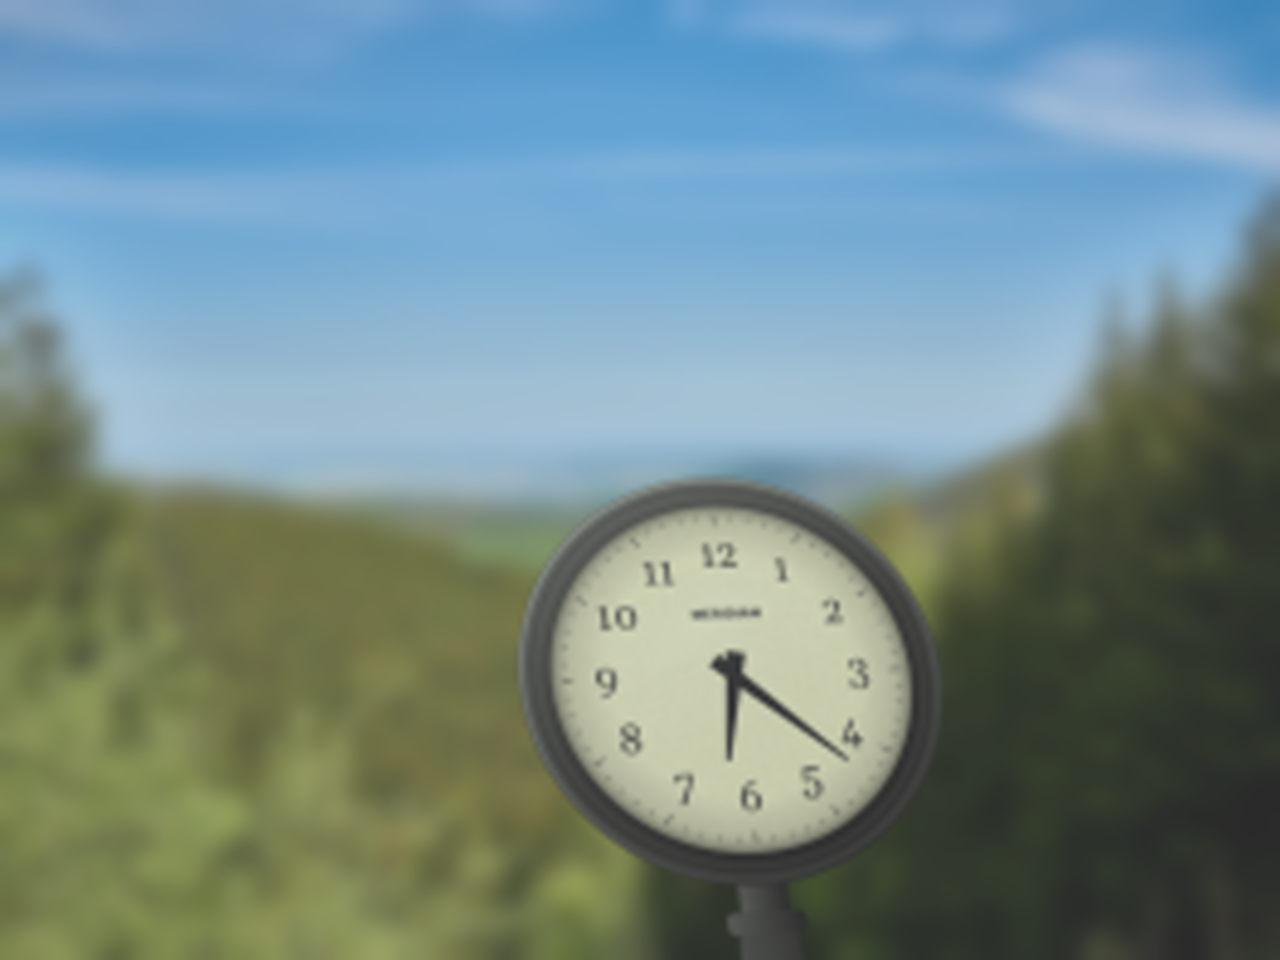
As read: 6h22
